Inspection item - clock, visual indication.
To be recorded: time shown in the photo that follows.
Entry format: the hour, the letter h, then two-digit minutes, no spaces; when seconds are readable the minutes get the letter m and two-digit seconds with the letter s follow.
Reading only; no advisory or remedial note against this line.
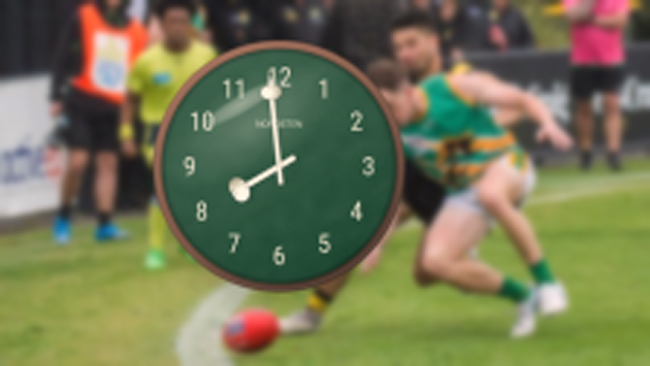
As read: 7h59
